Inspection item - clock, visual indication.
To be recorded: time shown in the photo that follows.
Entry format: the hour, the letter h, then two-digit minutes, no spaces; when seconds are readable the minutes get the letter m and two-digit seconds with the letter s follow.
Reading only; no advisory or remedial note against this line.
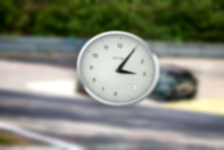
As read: 3h05
